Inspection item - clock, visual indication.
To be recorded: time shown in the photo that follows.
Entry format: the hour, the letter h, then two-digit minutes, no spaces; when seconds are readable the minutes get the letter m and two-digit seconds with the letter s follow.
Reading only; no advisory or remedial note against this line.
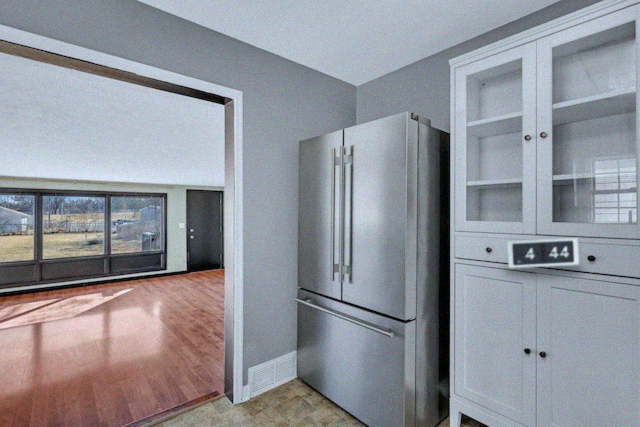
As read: 4h44
